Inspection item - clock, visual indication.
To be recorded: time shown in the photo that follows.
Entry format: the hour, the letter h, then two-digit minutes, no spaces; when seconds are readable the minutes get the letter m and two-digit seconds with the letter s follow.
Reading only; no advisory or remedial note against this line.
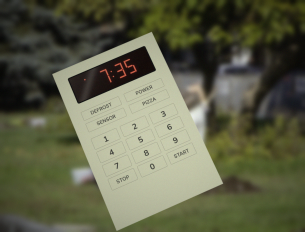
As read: 7h35
